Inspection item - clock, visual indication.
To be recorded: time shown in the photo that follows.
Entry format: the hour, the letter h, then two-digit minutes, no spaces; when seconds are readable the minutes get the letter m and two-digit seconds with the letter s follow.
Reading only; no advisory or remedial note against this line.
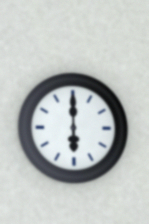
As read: 6h00
